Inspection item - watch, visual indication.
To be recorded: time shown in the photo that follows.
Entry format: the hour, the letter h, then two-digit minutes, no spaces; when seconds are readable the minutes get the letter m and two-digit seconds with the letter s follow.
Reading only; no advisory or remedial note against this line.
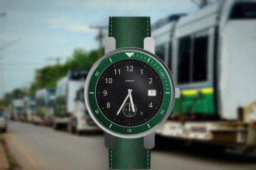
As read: 5h35
